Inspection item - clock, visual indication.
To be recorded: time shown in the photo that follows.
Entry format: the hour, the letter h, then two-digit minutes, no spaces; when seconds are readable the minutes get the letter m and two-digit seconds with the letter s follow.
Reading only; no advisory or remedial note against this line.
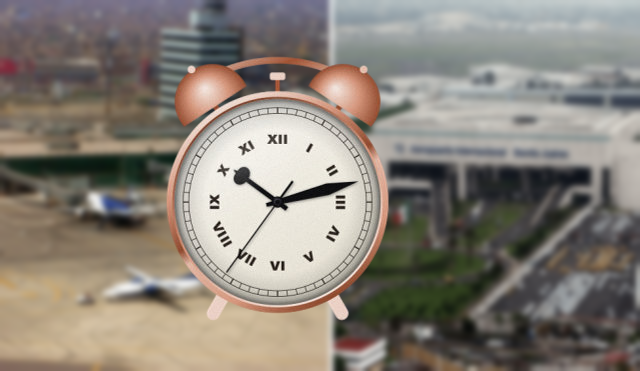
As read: 10h12m36s
